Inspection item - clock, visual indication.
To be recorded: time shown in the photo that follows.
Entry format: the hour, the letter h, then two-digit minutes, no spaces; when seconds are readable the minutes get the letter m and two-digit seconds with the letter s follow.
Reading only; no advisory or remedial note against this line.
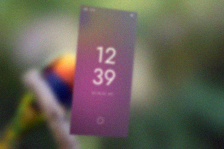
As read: 12h39
